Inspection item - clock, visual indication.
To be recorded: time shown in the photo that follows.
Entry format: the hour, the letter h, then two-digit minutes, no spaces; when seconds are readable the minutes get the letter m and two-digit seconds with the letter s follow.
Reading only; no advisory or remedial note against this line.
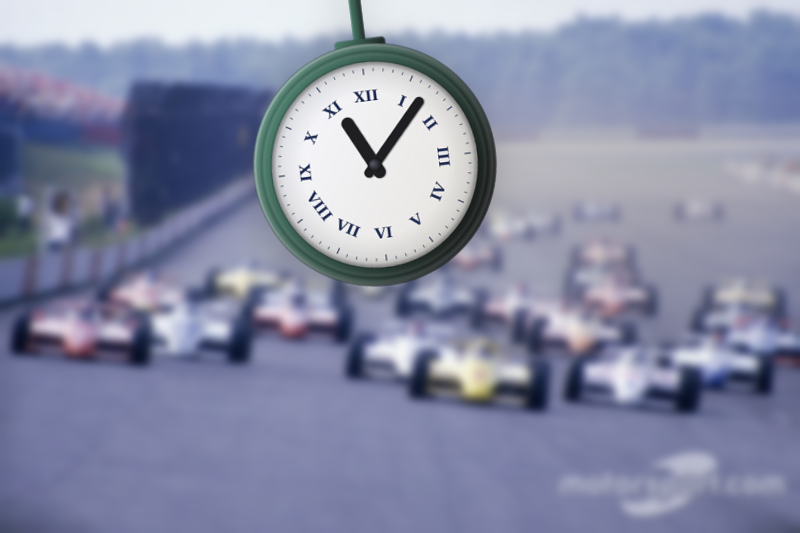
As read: 11h07
